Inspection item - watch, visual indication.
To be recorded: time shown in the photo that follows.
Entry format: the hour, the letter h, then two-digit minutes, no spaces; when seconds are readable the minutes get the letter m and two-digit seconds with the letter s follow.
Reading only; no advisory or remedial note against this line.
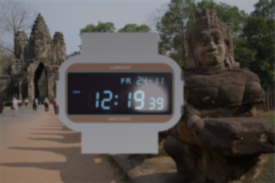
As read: 12h19m39s
